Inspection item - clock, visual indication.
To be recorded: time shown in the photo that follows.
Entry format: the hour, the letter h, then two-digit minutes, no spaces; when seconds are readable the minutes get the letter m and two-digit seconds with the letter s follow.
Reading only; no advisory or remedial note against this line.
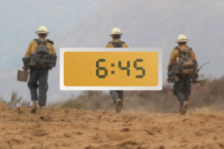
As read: 6h45
